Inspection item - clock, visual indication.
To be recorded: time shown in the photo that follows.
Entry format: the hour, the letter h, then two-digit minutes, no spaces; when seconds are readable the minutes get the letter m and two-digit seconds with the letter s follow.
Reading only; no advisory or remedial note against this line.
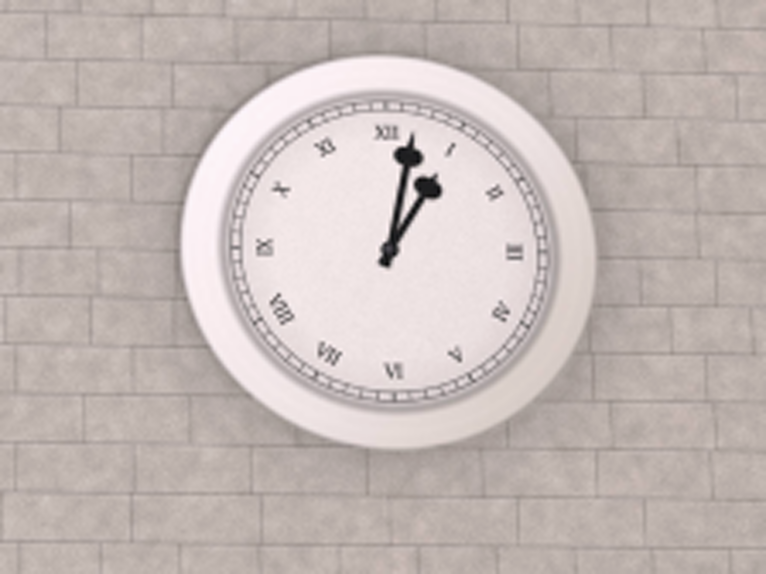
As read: 1h02
